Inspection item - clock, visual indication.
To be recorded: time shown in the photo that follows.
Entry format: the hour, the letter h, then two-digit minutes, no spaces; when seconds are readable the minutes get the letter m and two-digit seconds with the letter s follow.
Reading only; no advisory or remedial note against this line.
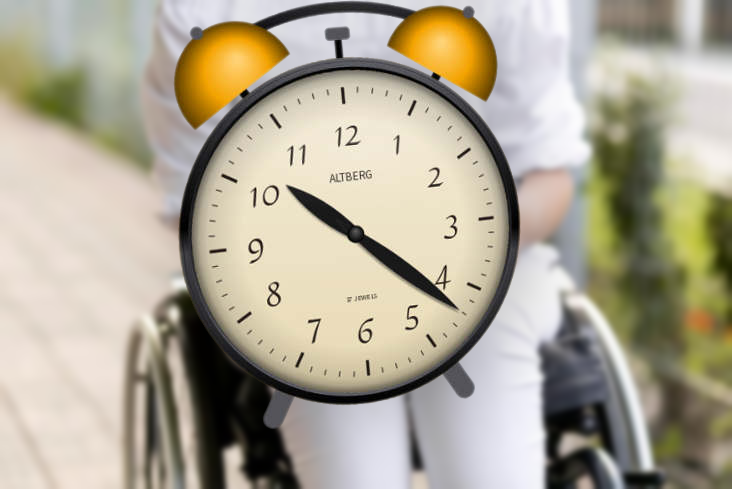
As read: 10h22
